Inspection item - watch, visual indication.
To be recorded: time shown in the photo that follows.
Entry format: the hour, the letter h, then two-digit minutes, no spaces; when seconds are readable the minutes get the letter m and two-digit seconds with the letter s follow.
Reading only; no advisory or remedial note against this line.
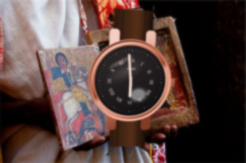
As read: 5h59
